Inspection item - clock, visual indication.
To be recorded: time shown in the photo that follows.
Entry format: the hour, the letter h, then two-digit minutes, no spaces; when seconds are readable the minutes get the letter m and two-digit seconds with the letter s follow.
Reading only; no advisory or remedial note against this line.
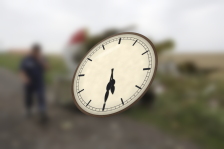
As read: 5h30
